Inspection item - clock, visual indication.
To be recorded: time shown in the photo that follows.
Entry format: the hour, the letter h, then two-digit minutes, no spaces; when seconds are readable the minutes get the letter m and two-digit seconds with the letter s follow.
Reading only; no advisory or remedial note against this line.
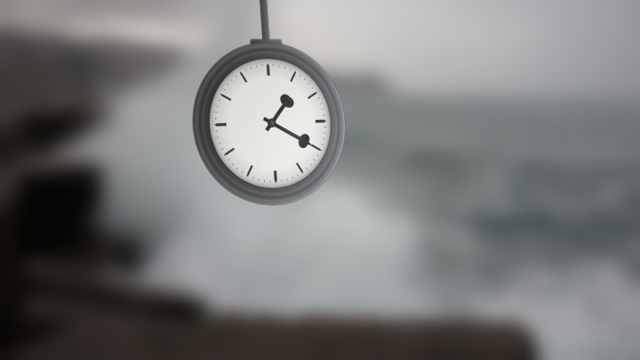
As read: 1h20
